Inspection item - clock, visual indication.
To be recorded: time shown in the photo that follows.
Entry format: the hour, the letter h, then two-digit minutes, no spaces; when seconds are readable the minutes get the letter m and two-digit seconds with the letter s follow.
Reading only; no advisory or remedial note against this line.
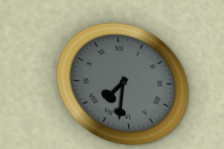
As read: 7h32
